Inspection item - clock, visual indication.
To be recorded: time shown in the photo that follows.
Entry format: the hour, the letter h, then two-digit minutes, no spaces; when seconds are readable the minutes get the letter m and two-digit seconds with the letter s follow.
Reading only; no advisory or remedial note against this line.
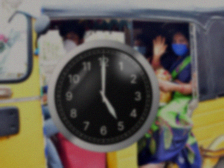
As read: 5h00
